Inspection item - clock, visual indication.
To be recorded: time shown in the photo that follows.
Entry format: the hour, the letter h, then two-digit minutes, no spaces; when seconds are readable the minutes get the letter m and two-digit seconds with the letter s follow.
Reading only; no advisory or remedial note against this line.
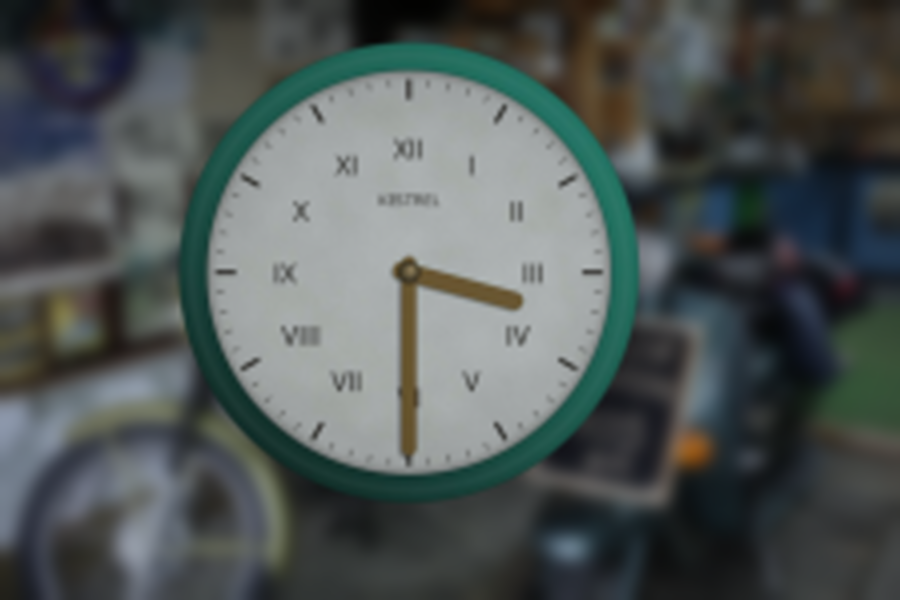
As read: 3h30
